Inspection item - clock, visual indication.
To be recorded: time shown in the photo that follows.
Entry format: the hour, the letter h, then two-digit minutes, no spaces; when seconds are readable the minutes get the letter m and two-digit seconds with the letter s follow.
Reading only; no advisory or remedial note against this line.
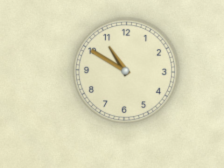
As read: 10h50
